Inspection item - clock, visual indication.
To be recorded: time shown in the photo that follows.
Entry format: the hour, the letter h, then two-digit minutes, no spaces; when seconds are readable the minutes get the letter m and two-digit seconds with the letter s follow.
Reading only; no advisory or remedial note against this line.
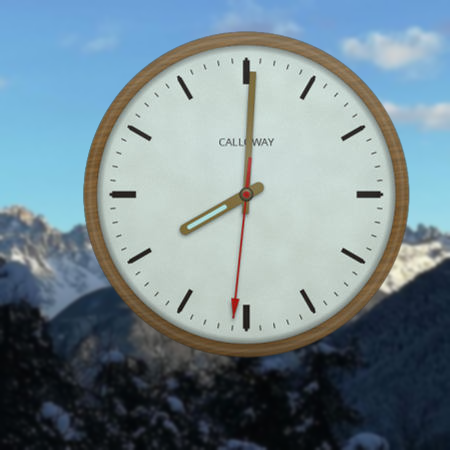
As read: 8h00m31s
